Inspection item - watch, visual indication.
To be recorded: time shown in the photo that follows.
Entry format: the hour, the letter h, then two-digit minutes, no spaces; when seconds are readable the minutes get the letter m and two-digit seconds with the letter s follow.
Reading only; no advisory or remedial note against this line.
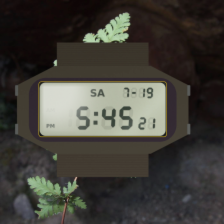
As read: 5h45m21s
